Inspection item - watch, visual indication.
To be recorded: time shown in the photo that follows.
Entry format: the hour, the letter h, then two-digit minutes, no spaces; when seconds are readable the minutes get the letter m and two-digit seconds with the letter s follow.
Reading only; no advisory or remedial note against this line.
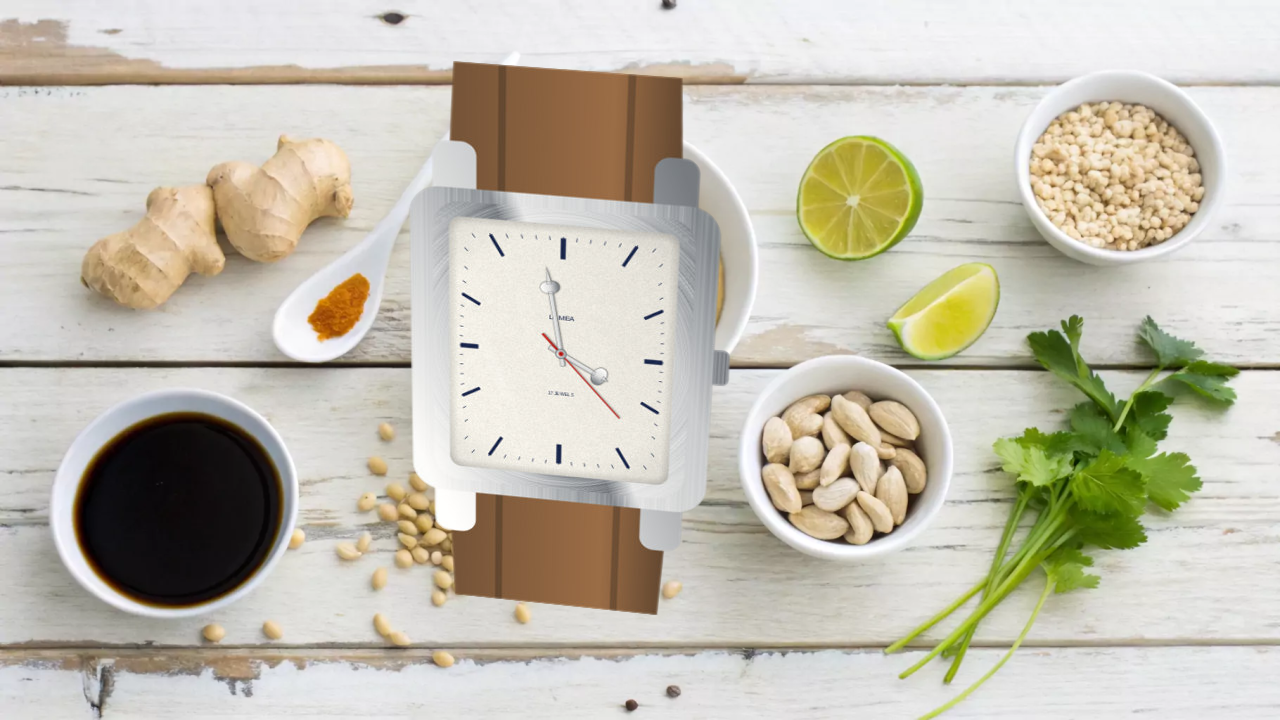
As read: 3h58m23s
